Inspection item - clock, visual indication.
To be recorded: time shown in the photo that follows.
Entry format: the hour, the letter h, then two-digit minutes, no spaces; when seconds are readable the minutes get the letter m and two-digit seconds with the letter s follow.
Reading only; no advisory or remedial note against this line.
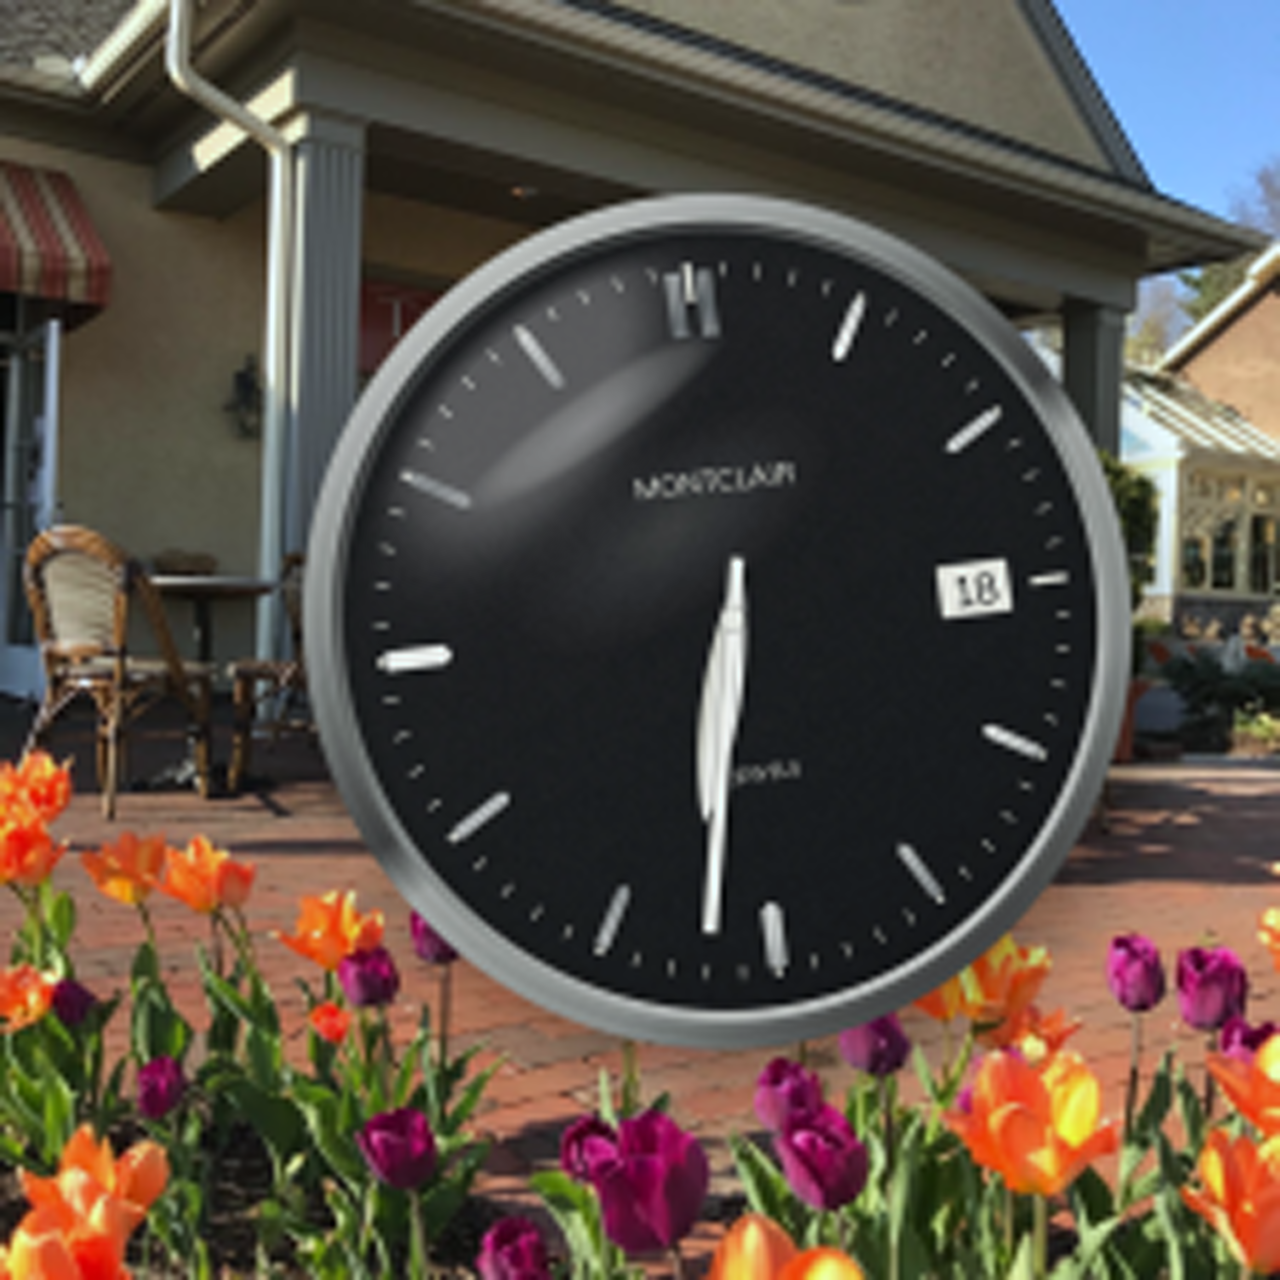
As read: 6h32
